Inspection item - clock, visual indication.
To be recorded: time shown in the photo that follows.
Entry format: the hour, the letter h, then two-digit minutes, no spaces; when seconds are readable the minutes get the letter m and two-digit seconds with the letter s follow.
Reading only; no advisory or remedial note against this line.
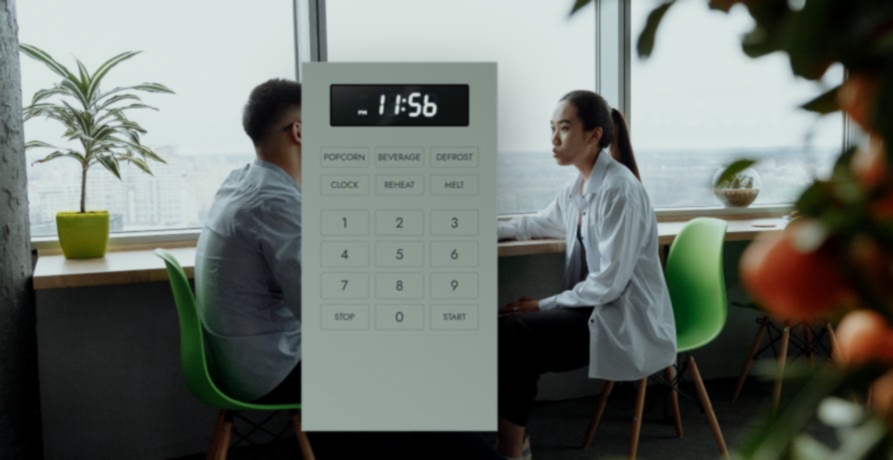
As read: 11h56
